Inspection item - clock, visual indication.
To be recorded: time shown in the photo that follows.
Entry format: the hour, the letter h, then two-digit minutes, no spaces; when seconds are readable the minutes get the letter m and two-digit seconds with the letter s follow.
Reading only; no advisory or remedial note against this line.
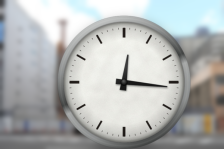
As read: 12h16
